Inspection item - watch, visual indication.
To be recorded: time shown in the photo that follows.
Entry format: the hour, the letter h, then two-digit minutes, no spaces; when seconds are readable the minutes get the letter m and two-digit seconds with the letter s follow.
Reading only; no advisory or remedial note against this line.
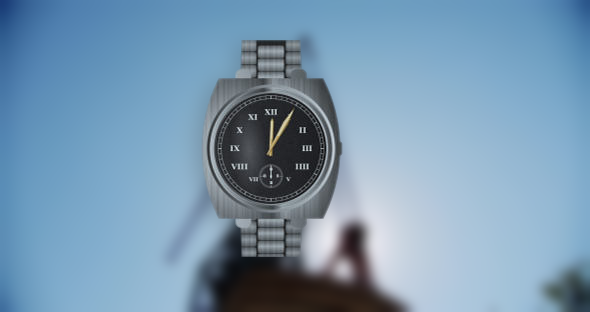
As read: 12h05
